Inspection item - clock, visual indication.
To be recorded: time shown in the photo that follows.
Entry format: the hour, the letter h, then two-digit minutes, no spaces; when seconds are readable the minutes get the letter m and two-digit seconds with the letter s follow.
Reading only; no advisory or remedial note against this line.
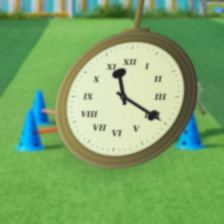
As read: 11h20
